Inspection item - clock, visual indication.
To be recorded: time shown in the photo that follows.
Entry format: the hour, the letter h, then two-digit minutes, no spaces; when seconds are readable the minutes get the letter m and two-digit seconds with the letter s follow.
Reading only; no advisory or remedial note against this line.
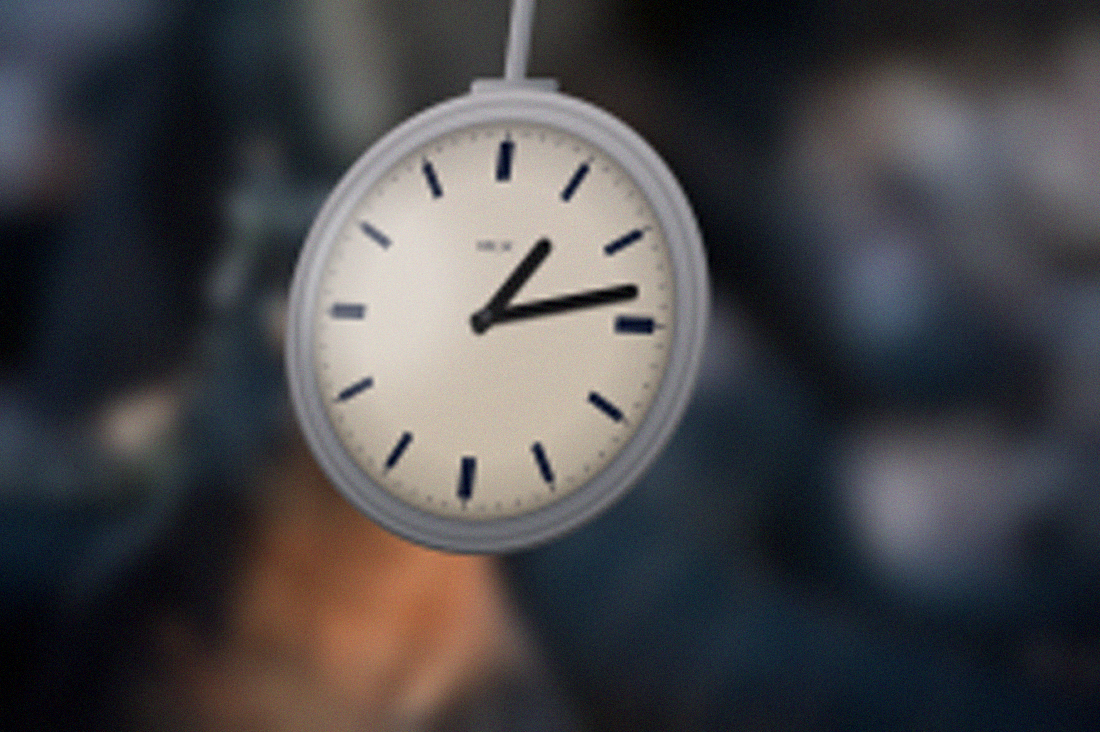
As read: 1h13
